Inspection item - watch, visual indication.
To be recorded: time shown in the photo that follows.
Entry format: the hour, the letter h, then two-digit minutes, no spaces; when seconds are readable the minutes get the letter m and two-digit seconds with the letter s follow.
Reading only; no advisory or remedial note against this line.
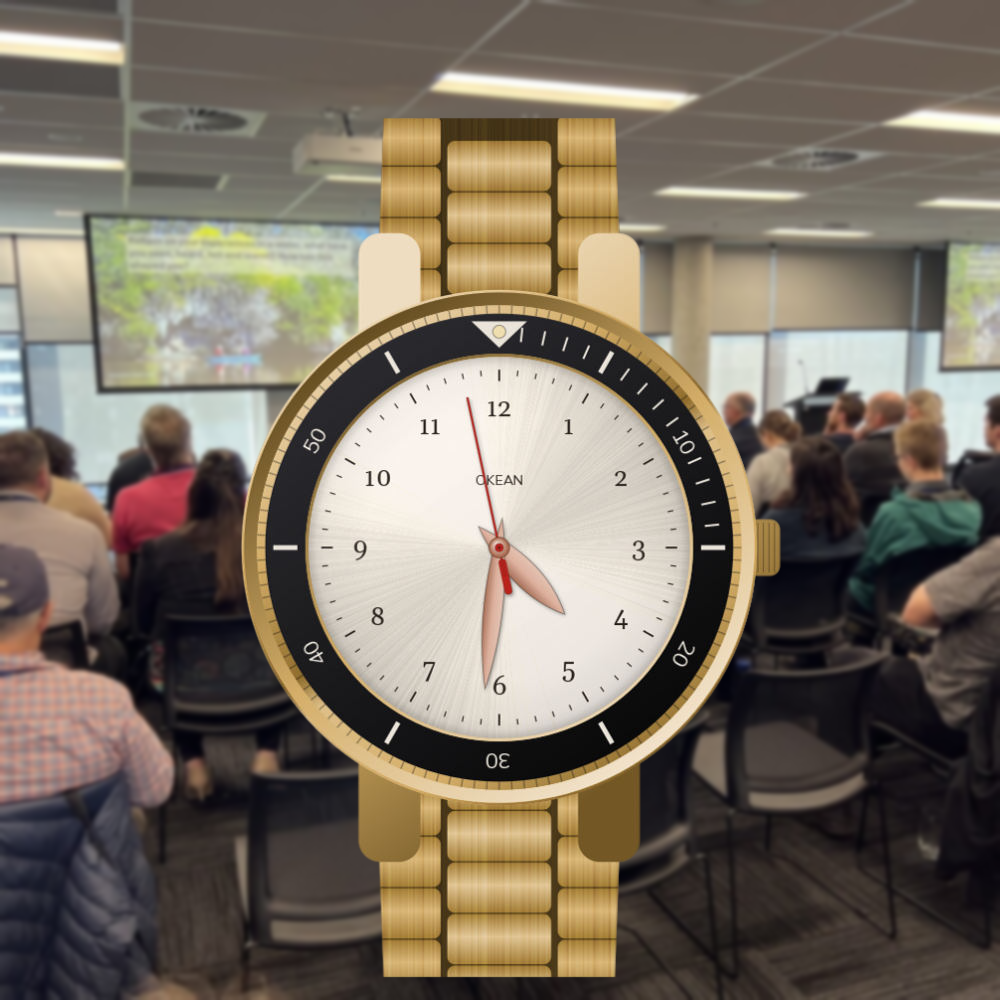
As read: 4h30m58s
